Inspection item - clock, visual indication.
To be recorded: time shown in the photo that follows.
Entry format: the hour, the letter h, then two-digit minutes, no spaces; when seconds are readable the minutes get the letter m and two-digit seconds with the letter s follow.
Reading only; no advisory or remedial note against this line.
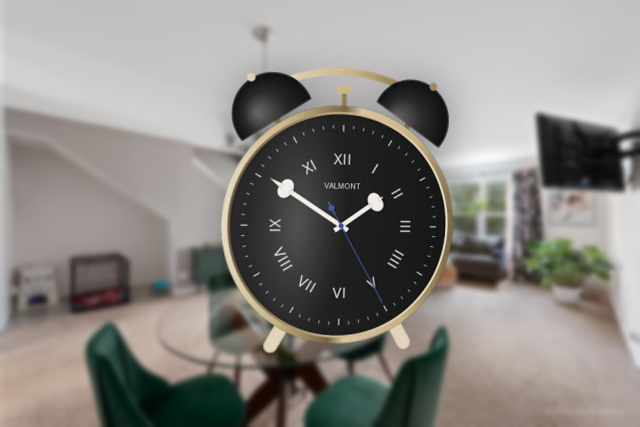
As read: 1h50m25s
